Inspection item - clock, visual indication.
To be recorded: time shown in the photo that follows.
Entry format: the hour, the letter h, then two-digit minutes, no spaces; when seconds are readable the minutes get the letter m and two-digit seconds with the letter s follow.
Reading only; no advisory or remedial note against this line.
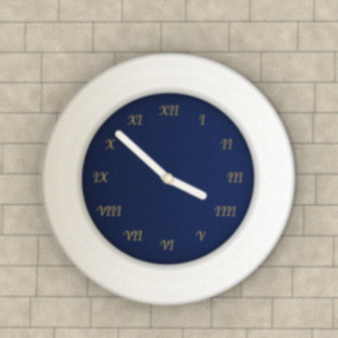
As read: 3h52
